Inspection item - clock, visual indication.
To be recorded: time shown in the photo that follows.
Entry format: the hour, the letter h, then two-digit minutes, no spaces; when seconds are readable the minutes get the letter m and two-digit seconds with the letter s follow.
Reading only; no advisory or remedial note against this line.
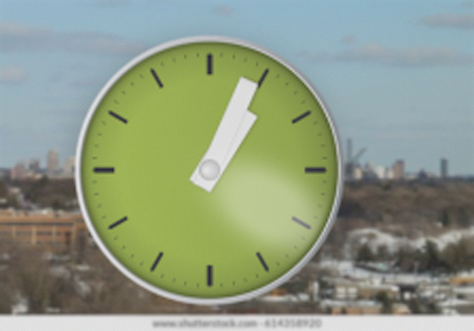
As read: 1h04
